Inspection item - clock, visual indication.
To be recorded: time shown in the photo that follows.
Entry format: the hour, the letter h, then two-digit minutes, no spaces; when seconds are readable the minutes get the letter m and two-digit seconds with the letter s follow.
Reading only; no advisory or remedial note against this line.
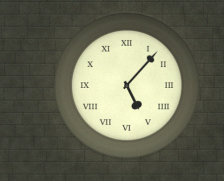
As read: 5h07
